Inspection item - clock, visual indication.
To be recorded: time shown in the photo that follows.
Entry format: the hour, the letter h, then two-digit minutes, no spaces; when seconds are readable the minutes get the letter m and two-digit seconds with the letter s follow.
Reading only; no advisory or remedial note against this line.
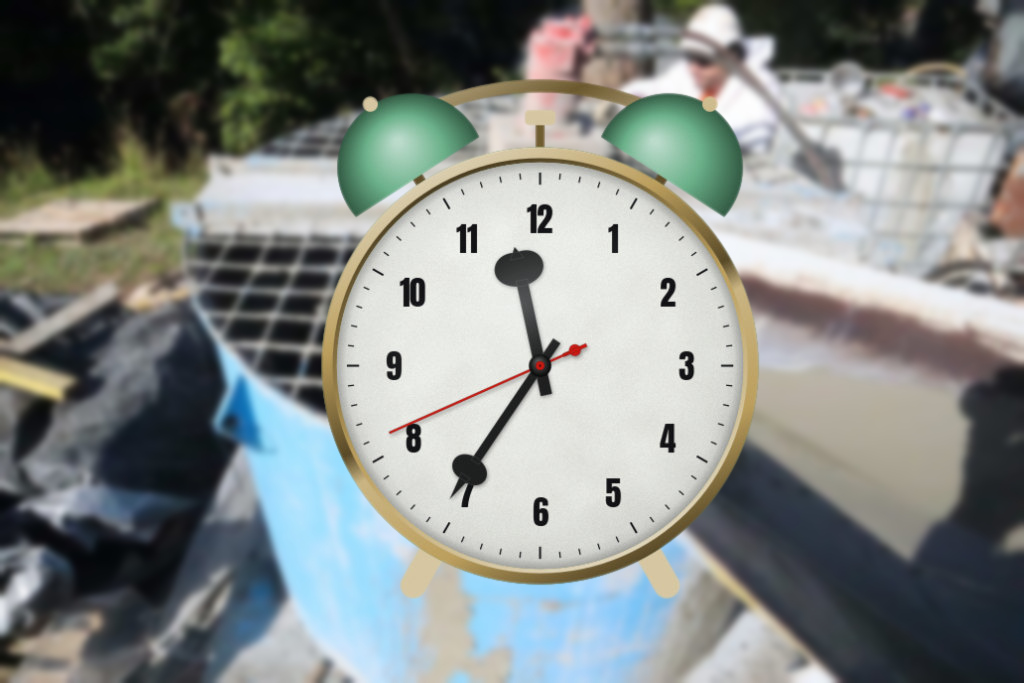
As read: 11h35m41s
